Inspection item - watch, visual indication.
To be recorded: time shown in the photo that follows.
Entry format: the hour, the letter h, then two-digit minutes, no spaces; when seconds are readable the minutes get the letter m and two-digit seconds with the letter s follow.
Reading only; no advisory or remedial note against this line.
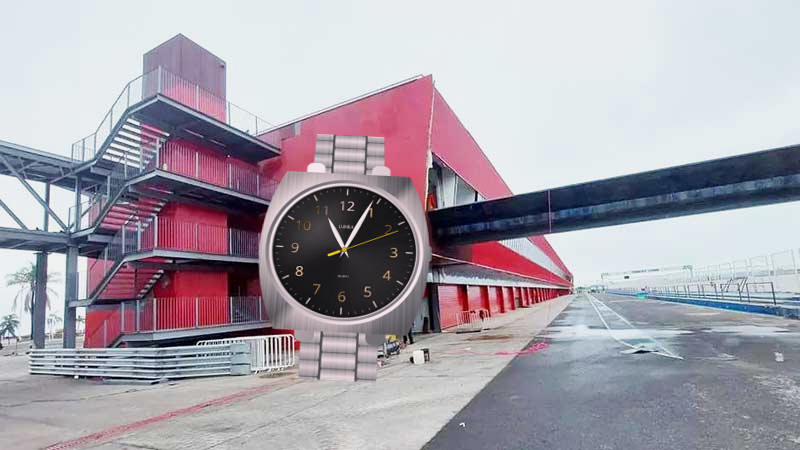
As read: 11h04m11s
